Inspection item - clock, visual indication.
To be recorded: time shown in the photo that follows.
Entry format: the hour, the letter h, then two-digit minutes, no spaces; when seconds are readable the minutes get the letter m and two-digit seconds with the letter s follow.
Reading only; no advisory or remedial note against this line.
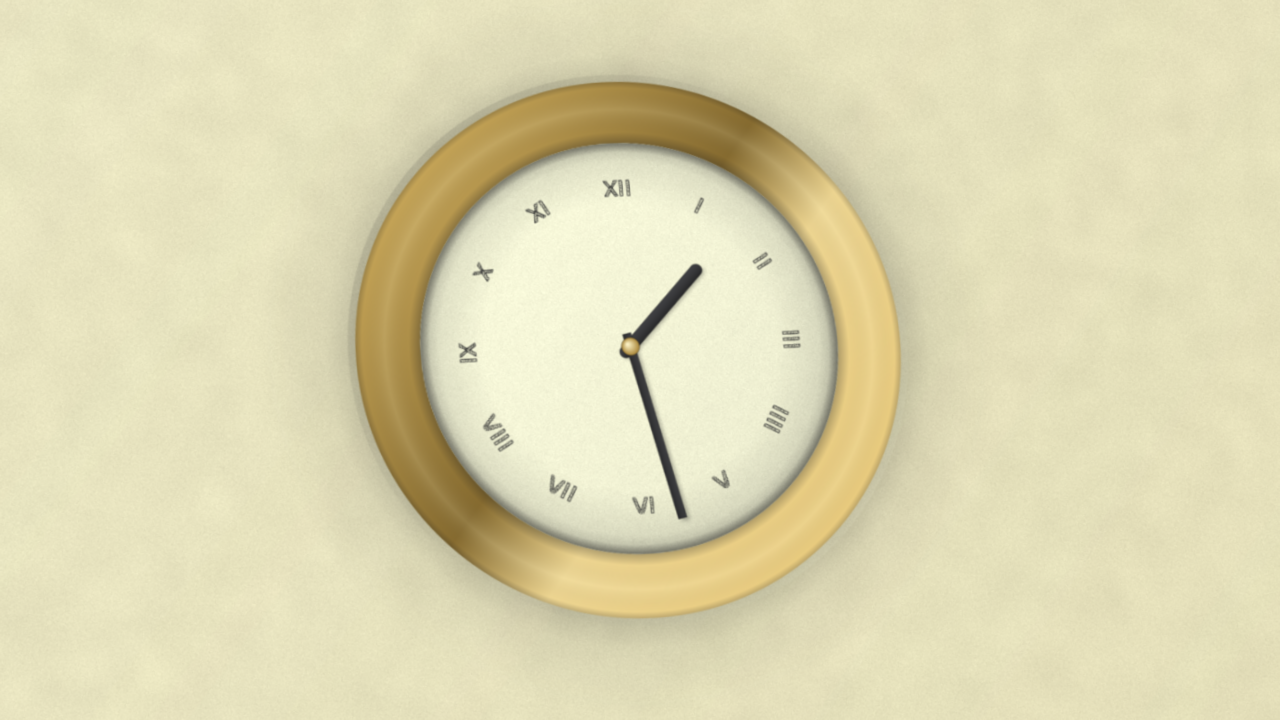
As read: 1h28
